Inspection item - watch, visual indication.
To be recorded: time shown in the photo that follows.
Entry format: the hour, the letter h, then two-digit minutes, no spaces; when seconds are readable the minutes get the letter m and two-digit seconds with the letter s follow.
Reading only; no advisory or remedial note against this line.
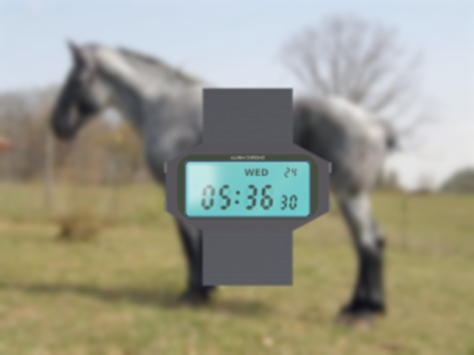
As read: 5h36m30s
